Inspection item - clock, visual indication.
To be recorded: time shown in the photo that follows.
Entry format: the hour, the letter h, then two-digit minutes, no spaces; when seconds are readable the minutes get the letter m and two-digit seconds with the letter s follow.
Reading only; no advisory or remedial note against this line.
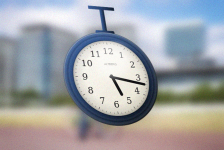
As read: 5h17
